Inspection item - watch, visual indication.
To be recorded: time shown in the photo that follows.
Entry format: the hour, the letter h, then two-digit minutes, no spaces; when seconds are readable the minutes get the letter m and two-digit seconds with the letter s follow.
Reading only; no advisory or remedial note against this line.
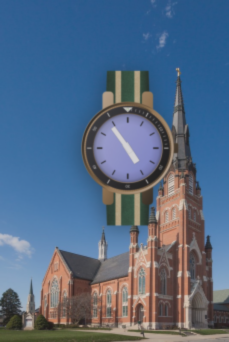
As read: 4h54
